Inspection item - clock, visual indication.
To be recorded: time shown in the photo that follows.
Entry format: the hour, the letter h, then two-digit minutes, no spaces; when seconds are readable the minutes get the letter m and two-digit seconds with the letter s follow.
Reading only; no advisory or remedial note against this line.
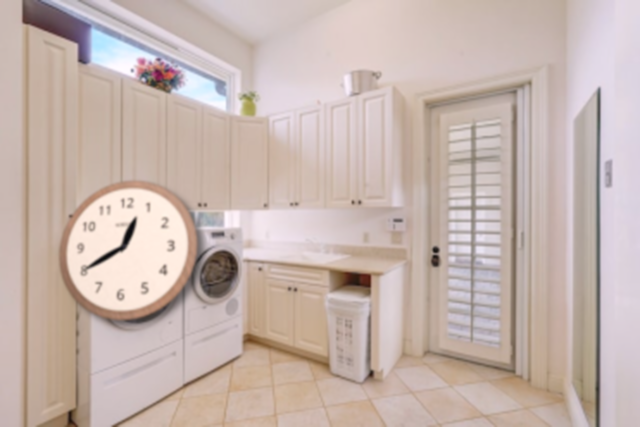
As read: 12h40
